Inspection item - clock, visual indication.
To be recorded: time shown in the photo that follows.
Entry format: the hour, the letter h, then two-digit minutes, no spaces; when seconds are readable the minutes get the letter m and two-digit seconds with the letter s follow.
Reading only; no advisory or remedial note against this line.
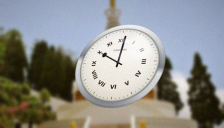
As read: 10h01
